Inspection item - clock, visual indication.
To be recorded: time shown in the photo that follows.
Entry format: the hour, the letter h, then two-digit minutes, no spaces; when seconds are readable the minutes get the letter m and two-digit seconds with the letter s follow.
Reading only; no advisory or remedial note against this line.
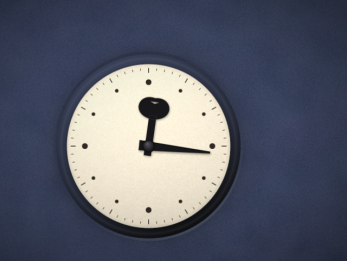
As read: 12h16
